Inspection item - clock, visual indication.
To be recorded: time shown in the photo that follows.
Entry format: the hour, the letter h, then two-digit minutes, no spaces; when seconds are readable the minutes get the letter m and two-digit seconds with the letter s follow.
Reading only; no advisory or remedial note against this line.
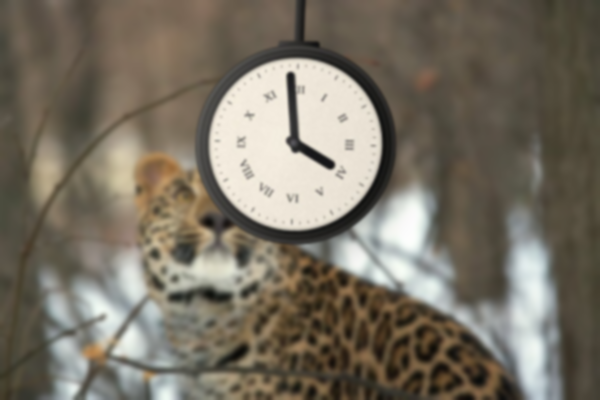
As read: 3h59
